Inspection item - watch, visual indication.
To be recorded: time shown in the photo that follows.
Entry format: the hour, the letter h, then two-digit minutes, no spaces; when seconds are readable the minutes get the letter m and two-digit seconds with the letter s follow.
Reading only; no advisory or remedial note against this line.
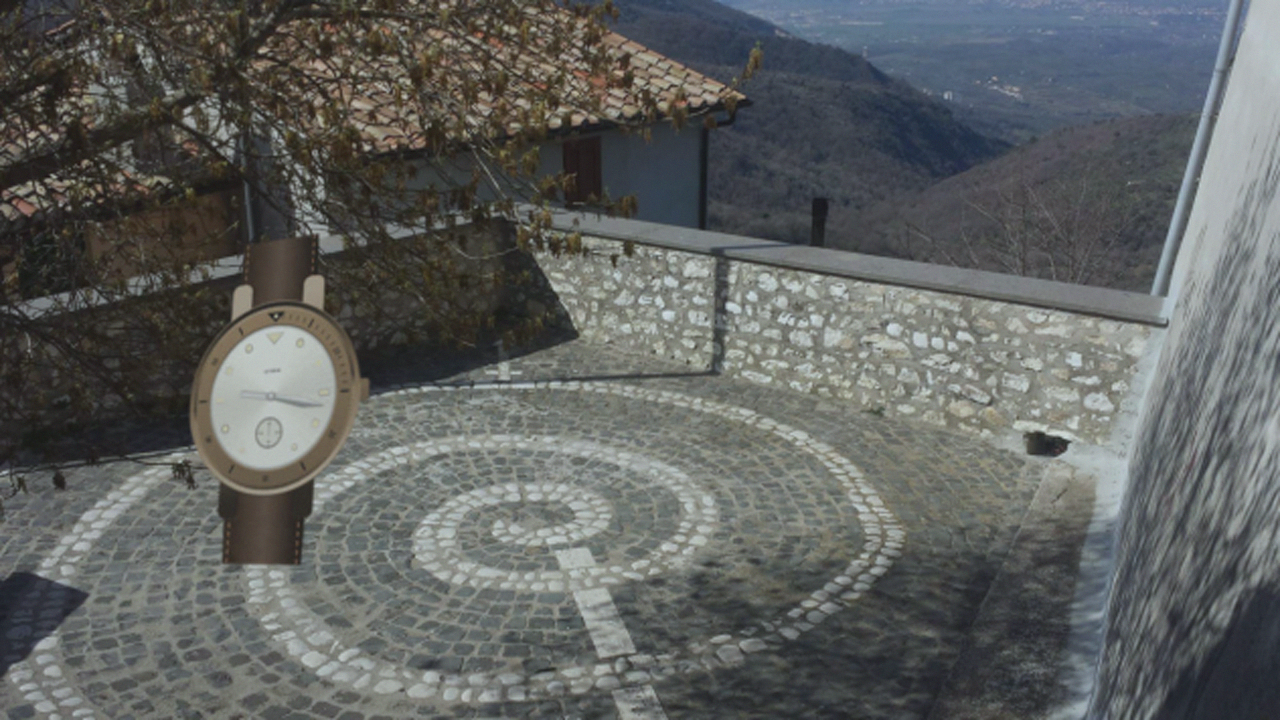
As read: 9h17
